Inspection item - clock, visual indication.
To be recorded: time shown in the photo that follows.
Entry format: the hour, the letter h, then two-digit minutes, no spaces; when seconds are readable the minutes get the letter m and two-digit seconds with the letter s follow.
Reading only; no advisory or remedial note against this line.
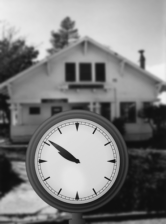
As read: 9h51
